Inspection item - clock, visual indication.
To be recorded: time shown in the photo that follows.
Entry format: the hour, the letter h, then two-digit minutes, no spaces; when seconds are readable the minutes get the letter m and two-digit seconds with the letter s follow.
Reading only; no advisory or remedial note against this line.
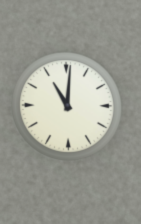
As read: 11h01
